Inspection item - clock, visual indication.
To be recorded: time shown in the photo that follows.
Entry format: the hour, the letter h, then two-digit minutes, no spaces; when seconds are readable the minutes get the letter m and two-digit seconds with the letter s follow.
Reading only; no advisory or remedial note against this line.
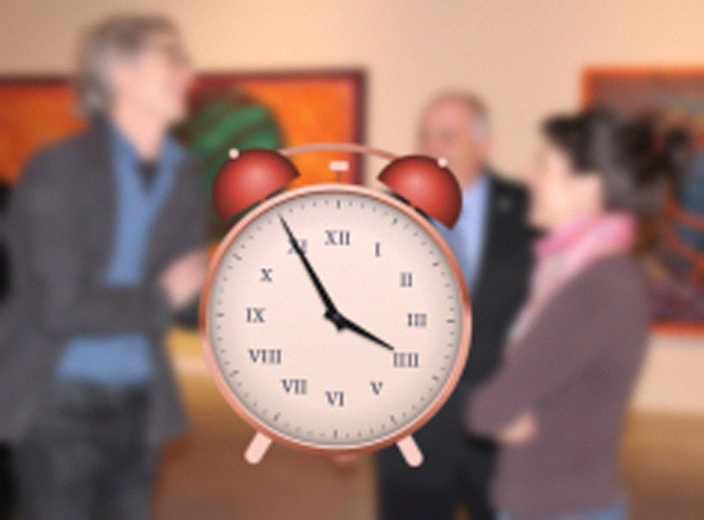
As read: 3h55
